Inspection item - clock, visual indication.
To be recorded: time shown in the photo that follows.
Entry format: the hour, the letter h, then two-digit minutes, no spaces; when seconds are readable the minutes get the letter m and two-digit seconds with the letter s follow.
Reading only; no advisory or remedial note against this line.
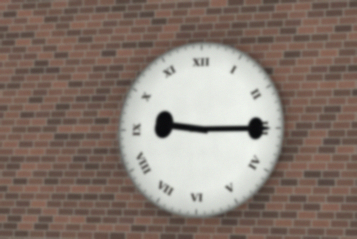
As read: 9h15
